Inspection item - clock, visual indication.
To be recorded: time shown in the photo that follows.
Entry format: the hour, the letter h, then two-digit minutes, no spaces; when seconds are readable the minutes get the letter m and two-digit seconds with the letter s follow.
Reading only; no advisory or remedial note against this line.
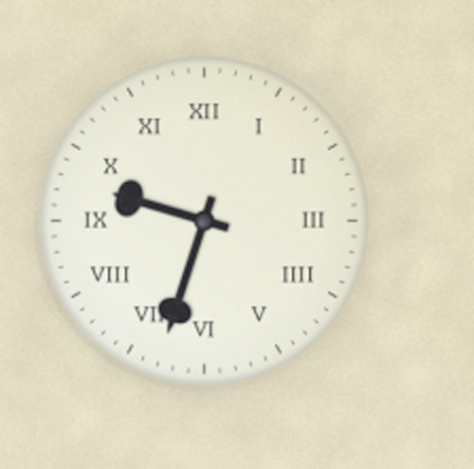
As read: 9h33
